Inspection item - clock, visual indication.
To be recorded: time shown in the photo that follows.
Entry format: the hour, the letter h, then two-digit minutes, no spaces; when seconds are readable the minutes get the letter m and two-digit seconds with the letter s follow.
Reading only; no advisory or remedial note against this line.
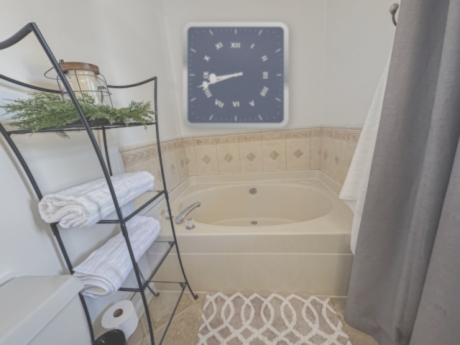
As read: 8h42
